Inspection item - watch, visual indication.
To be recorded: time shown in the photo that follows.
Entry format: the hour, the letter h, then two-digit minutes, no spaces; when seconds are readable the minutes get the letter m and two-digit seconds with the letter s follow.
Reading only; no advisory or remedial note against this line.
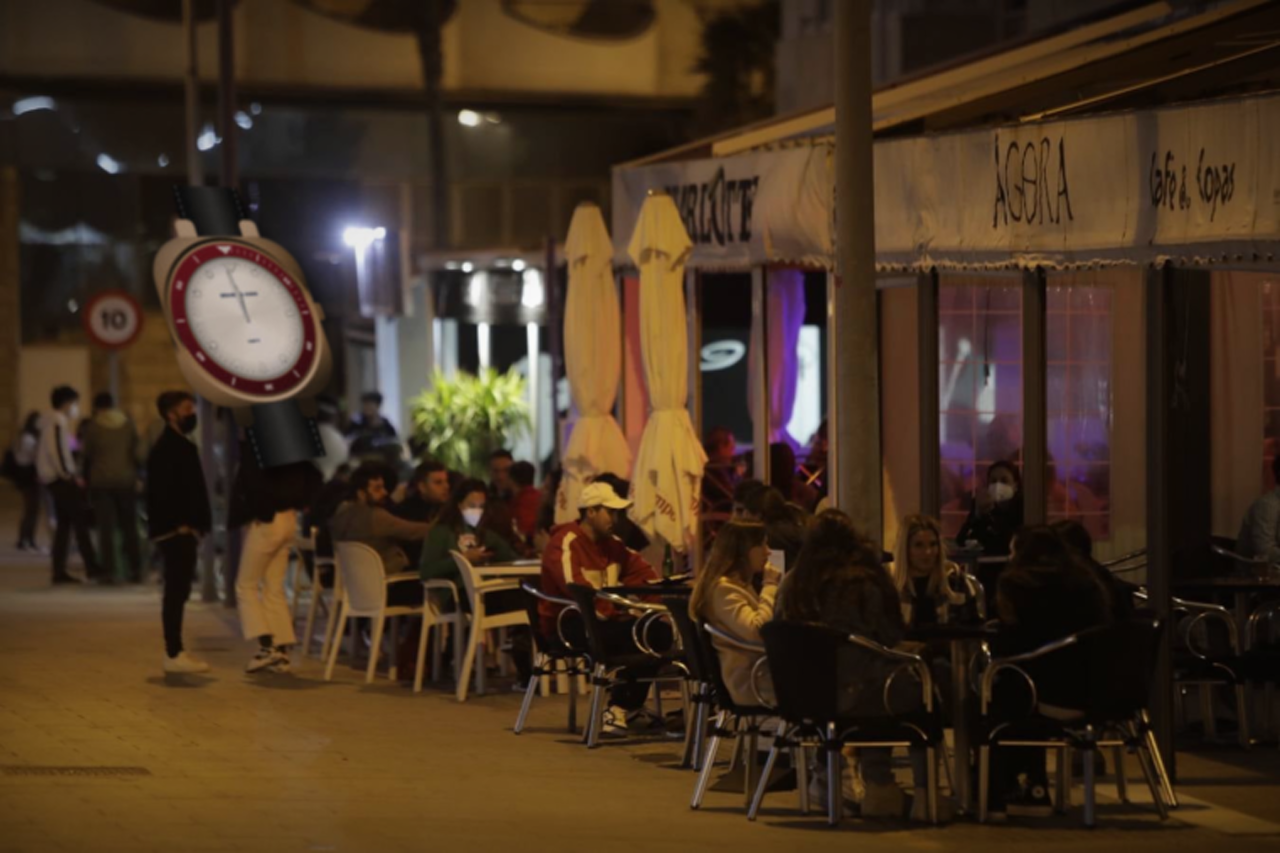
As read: 11h59
